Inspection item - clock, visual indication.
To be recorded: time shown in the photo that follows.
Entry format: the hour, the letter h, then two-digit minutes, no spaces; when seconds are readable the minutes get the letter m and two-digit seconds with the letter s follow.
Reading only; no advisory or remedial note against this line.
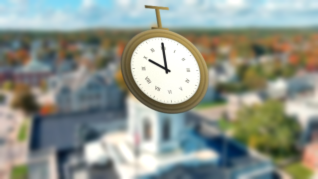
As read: 10h00
